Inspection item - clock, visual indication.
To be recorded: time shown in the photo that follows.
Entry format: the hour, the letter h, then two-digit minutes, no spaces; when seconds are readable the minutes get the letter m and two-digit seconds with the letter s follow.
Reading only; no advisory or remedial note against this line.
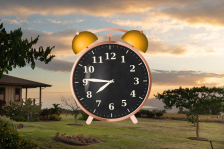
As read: 7h46
